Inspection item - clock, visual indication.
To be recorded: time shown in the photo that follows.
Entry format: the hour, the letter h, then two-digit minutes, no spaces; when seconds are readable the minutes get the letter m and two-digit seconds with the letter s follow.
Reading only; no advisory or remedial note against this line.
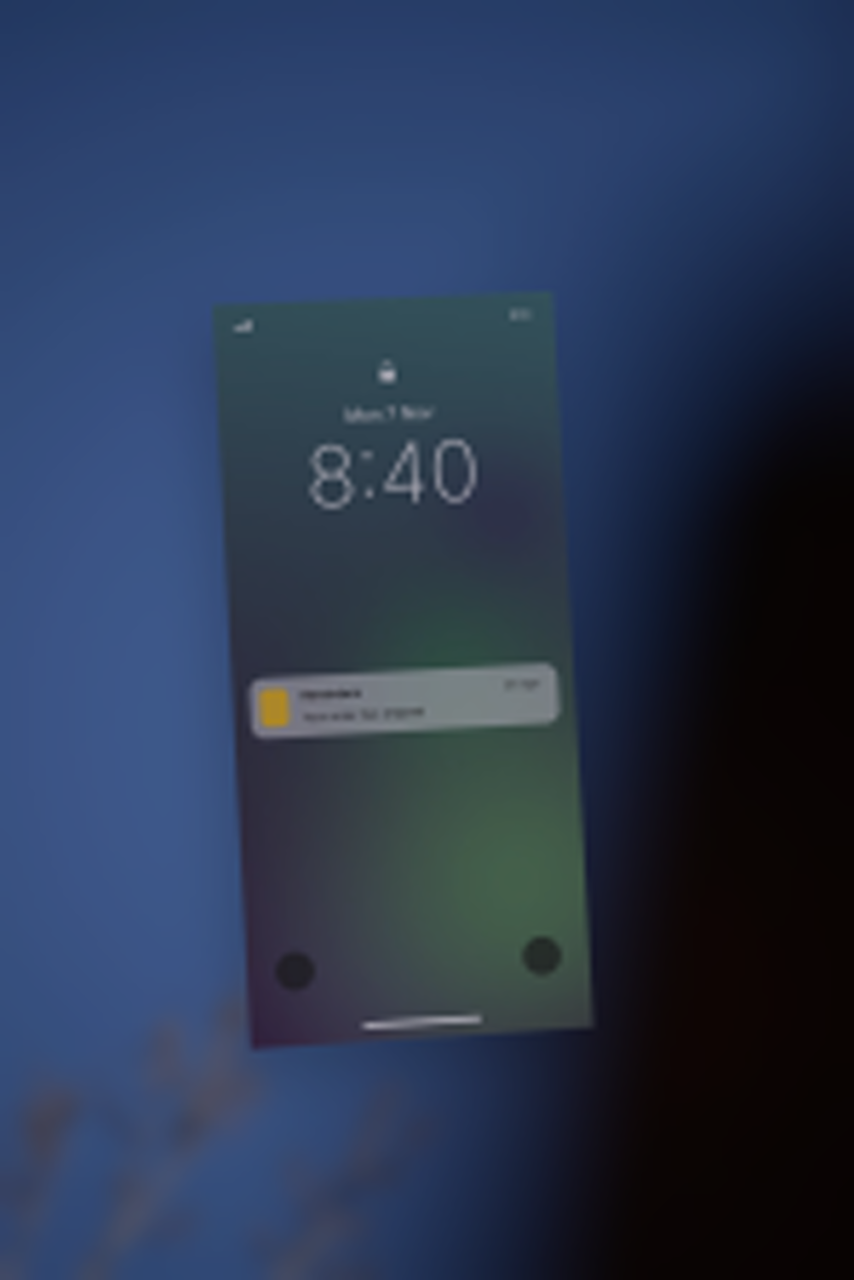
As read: 8h40
